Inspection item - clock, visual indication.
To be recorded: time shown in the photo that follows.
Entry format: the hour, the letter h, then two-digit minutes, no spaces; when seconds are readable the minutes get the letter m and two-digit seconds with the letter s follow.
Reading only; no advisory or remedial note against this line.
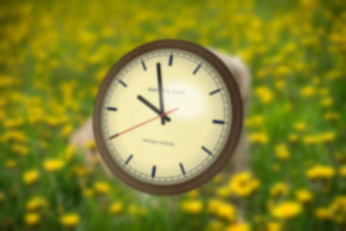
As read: 9h57m40s
